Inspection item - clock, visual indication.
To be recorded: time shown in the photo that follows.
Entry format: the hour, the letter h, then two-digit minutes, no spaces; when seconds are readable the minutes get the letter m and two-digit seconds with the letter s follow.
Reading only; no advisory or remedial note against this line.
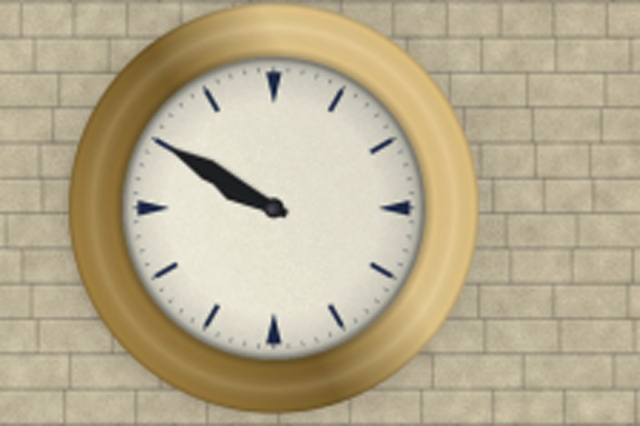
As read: 9h50
